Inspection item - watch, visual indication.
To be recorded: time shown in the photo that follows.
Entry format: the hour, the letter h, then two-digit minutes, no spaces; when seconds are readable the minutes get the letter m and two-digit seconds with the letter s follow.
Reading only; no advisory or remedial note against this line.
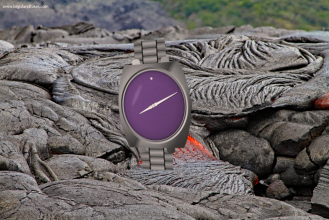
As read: 8h11
